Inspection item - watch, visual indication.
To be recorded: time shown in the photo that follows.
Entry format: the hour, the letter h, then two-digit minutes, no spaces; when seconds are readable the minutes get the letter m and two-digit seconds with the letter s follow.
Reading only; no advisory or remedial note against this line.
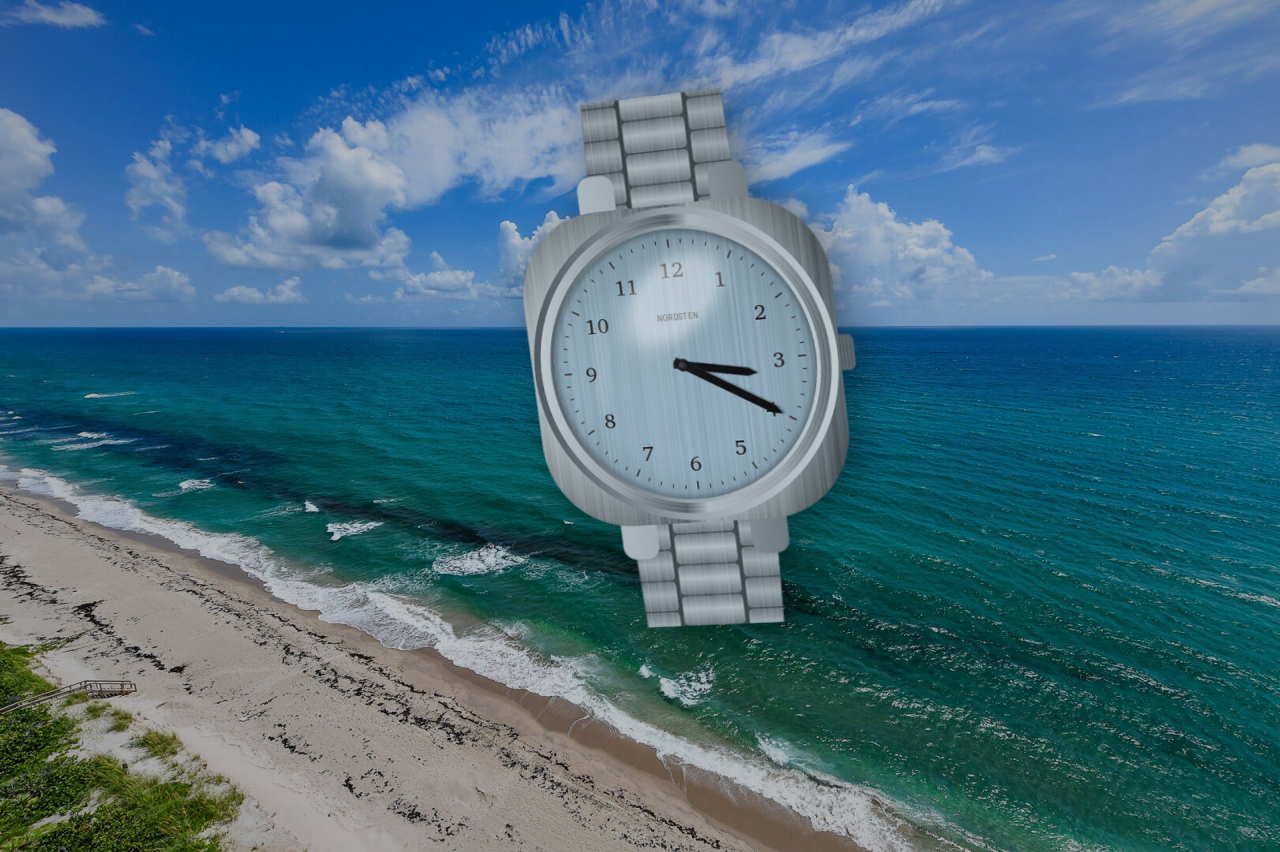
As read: 3h20
